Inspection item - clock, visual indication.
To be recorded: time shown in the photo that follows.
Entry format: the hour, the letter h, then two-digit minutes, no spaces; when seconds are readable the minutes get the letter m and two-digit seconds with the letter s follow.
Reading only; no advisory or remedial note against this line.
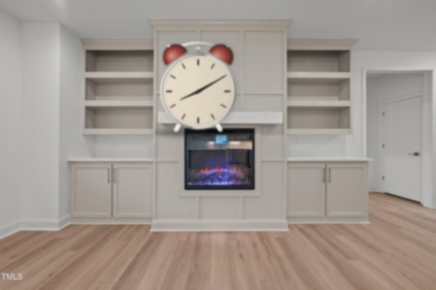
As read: 8h10
